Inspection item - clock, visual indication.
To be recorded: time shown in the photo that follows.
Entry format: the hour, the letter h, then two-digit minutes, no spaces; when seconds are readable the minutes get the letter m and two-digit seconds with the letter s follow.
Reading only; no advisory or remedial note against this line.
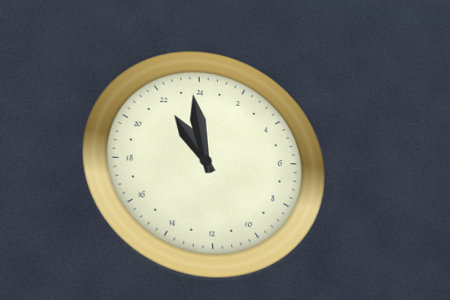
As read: 21h59
